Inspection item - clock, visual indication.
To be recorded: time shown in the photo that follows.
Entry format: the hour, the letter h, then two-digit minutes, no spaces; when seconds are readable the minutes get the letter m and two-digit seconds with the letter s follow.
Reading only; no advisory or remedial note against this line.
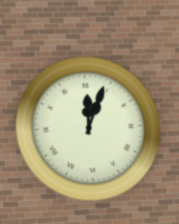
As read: 12h04
